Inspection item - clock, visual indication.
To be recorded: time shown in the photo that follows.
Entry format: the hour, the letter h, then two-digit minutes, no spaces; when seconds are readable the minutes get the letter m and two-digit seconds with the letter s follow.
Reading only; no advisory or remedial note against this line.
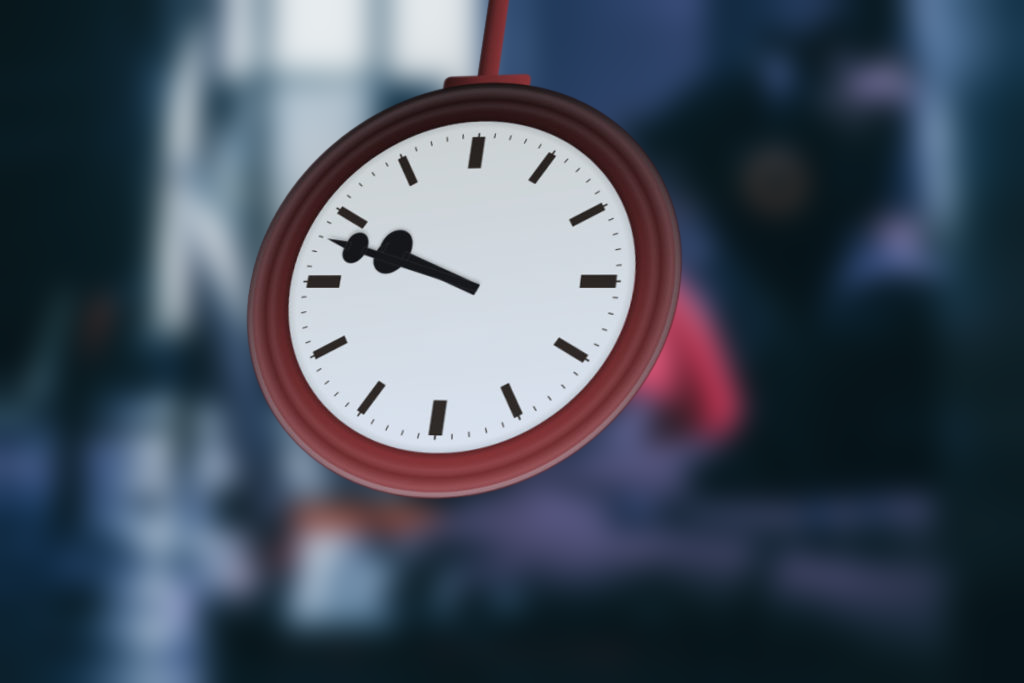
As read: 9h48
